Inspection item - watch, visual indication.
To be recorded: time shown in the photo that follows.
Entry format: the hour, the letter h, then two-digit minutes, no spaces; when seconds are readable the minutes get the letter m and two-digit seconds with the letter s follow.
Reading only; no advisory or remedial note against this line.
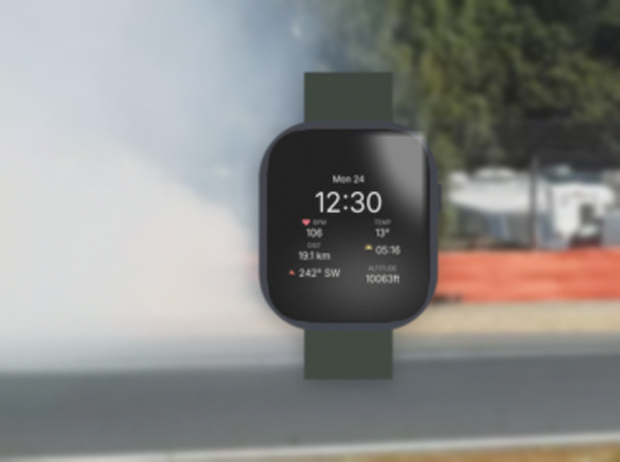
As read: 12h30
